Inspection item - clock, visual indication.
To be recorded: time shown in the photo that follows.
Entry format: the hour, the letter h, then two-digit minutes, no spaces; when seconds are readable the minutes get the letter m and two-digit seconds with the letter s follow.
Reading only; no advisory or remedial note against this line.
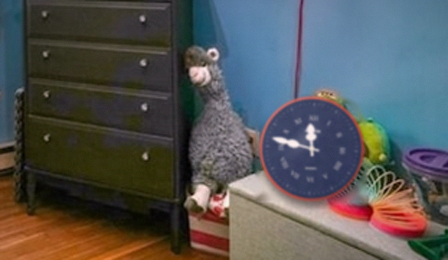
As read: 11h47
